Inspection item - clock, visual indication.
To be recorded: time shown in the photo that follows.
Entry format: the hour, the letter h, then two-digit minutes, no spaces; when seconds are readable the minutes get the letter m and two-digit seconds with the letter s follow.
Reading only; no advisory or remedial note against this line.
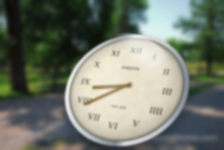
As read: 8h39
